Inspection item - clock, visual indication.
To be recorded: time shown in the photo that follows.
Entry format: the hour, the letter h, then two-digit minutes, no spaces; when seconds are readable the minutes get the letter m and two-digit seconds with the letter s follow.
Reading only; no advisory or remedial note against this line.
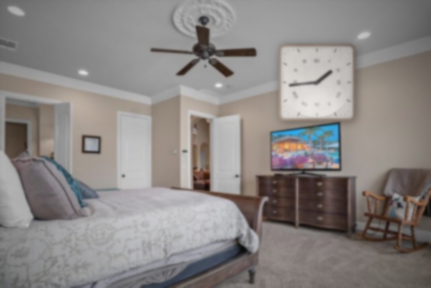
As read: 1h44
